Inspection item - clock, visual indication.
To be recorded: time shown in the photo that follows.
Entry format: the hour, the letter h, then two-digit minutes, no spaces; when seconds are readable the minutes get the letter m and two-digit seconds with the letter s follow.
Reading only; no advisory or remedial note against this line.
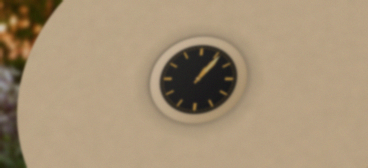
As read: 1h06
